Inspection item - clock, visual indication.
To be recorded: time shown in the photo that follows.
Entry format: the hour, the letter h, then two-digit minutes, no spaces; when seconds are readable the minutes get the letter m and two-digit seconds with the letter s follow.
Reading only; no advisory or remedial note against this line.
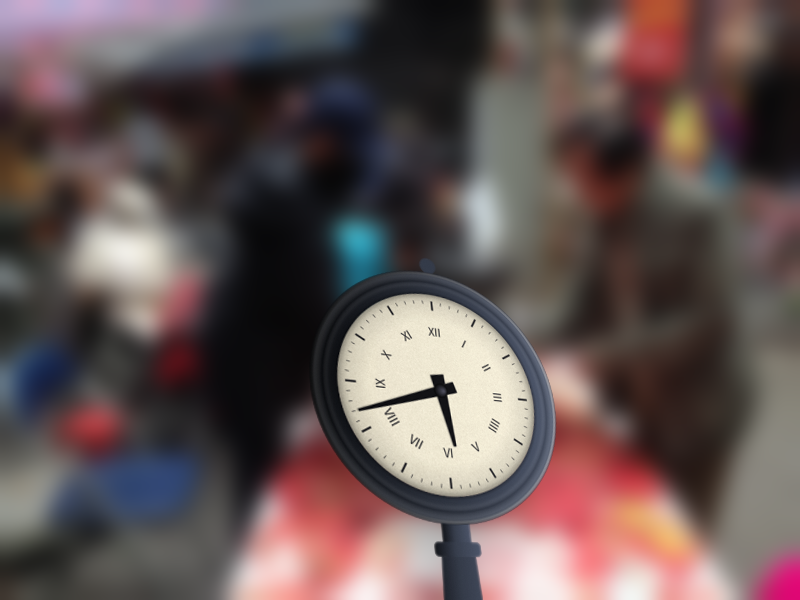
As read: 5h42
